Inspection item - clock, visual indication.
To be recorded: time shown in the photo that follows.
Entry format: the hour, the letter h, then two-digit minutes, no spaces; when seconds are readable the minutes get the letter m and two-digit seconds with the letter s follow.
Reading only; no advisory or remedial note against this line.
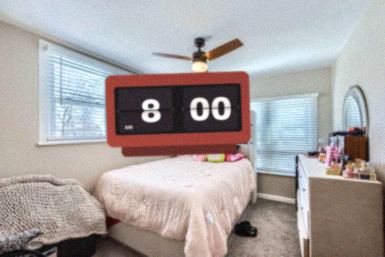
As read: 8h00
